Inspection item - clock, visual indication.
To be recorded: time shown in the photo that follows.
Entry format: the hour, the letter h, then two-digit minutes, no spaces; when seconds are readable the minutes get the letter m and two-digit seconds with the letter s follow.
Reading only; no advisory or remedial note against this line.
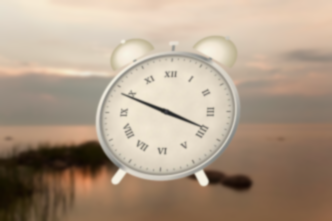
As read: 3h49
